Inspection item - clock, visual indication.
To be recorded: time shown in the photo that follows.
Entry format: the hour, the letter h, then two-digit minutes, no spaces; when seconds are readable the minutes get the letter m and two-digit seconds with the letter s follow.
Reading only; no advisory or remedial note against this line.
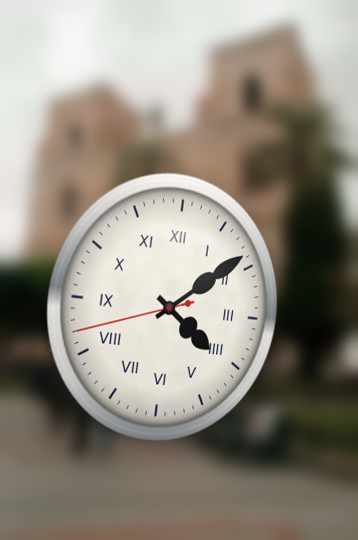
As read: 4h08m42s
